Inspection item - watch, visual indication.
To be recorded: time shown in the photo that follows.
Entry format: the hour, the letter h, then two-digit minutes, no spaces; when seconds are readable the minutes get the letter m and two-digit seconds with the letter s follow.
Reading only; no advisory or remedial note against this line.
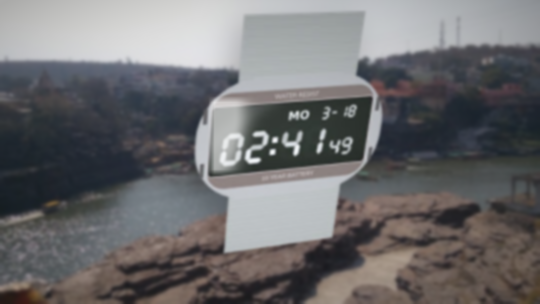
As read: 2h41m49s
